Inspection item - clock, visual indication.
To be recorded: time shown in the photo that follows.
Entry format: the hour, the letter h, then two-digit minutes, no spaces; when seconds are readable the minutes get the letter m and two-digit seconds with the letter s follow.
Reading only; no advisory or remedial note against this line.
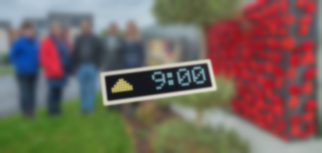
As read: 9h00
